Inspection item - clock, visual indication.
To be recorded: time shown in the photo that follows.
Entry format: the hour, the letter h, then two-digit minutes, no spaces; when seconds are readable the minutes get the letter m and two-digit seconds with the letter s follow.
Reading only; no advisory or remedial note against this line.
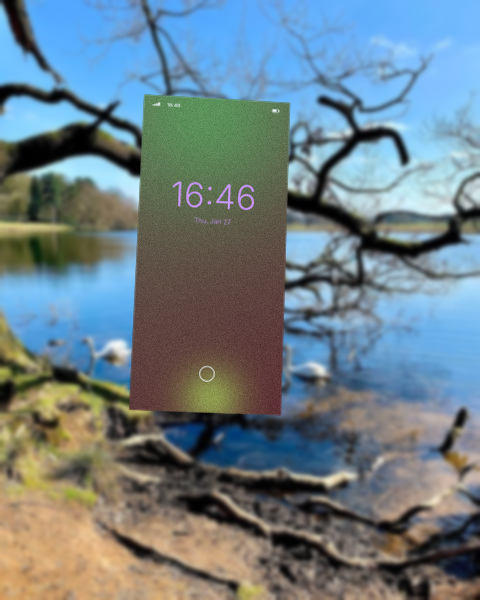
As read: 16h46
